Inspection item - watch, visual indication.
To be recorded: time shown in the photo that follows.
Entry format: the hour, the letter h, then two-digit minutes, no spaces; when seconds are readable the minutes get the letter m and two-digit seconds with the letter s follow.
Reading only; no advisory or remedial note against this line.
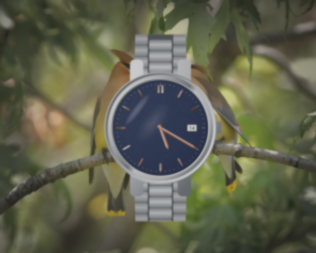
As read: 5h20
